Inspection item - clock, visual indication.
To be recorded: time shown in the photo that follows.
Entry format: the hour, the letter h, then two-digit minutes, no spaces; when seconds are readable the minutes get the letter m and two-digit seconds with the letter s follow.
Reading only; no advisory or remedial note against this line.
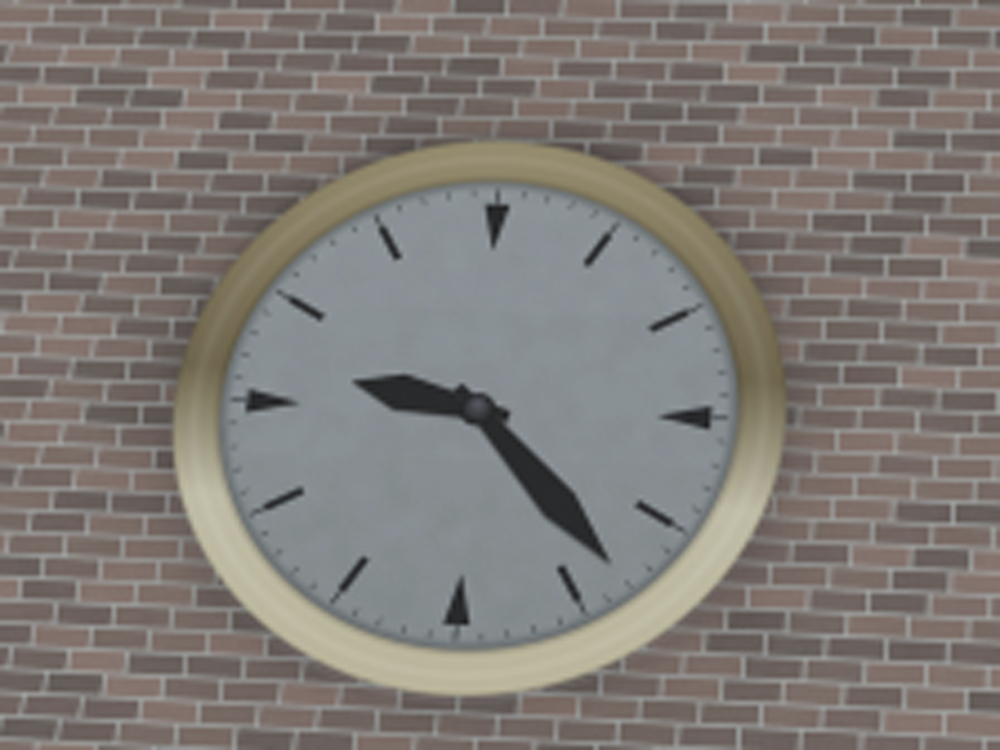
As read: 9h23
